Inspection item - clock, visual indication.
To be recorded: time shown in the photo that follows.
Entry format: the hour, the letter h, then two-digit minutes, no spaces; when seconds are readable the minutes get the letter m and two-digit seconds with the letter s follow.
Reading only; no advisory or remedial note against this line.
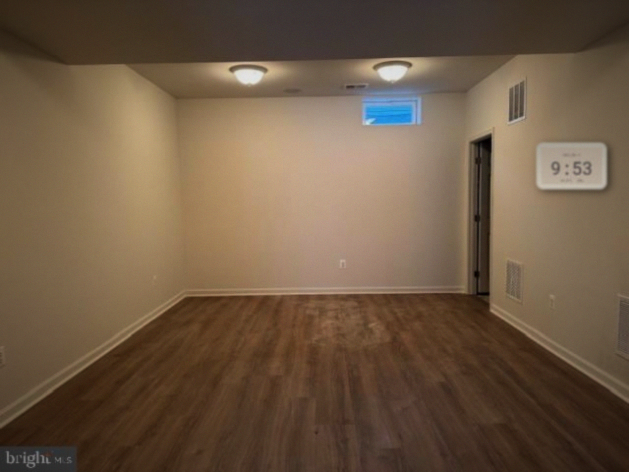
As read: 9h53
